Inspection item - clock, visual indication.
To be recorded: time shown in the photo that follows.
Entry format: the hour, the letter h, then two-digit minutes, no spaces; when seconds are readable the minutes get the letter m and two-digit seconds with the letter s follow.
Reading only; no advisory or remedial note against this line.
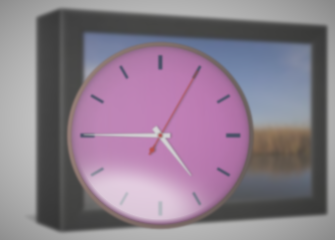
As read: 4h45m05s
